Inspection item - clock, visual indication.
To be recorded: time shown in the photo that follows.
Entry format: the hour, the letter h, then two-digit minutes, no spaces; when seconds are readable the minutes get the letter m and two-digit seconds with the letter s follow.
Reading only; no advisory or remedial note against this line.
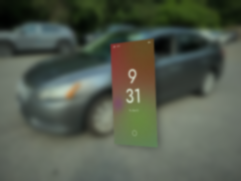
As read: 9h31
